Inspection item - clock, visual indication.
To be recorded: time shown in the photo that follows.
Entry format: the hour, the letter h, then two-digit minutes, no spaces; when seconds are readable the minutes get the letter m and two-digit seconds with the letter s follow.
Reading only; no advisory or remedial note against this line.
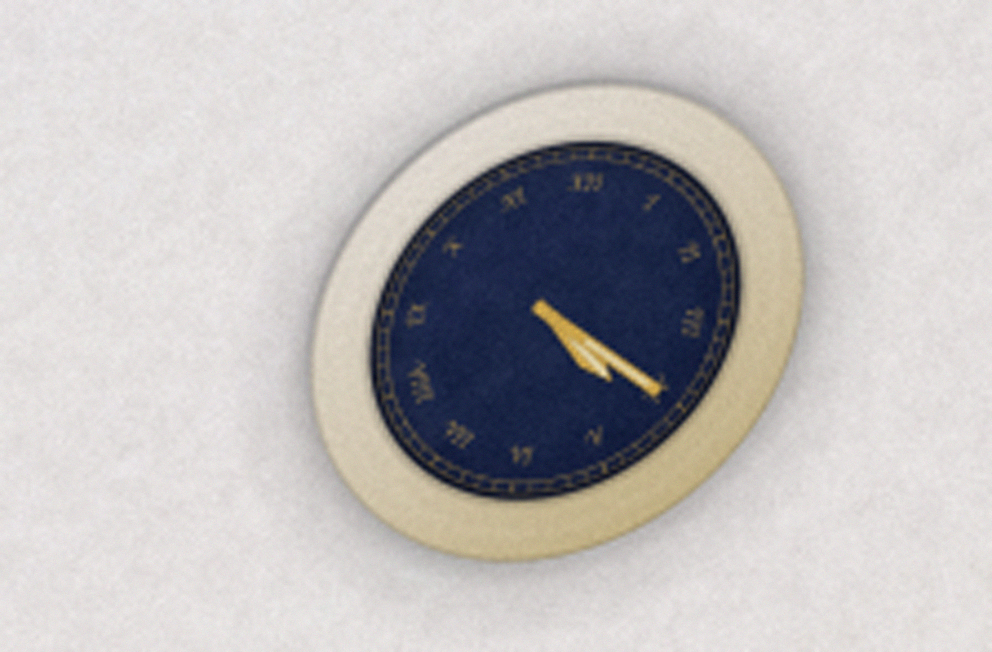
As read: 4h20
